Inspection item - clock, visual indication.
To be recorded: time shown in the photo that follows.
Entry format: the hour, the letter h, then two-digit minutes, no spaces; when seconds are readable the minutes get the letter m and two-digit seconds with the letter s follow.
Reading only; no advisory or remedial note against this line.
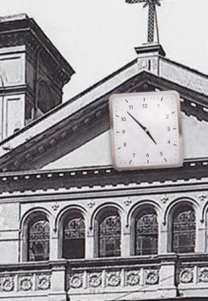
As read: 4h53
